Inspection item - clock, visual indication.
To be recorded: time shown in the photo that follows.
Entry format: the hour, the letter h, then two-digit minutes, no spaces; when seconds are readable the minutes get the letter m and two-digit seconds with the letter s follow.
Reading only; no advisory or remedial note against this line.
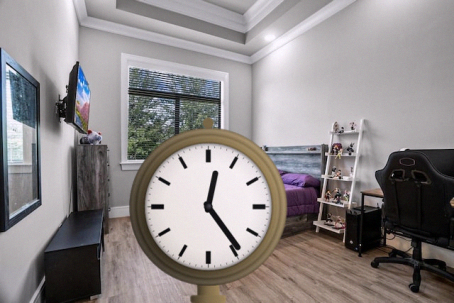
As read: 12h24
